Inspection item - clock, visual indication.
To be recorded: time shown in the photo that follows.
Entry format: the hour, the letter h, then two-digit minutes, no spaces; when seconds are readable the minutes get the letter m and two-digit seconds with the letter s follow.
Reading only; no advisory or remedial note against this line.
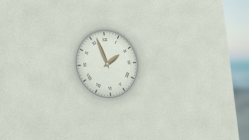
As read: 1h57
